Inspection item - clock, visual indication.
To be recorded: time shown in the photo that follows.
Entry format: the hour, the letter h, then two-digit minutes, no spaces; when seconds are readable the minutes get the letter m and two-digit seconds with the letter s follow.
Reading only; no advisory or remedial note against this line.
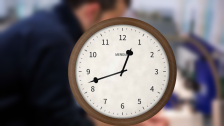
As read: 12h42
